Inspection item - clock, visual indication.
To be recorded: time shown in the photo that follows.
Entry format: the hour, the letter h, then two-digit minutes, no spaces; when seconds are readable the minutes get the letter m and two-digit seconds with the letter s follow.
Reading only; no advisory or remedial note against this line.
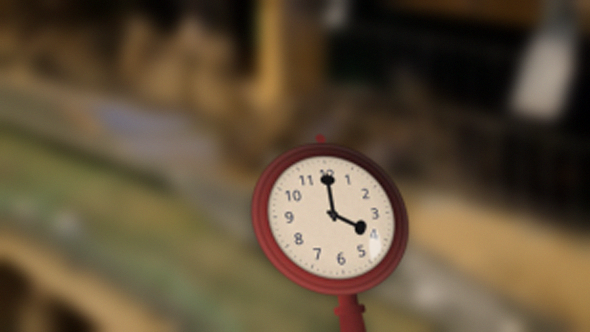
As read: 4h00
